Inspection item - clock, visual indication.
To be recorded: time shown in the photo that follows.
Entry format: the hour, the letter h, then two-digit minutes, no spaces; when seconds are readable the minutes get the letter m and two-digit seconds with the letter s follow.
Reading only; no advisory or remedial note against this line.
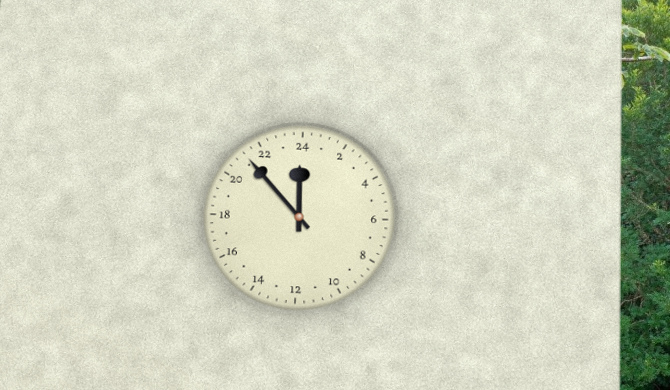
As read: 23h53
